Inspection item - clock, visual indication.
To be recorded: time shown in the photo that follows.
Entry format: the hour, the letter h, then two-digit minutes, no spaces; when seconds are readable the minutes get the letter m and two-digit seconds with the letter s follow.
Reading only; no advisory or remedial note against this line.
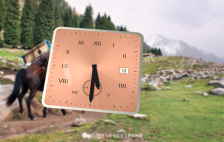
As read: 5h30
